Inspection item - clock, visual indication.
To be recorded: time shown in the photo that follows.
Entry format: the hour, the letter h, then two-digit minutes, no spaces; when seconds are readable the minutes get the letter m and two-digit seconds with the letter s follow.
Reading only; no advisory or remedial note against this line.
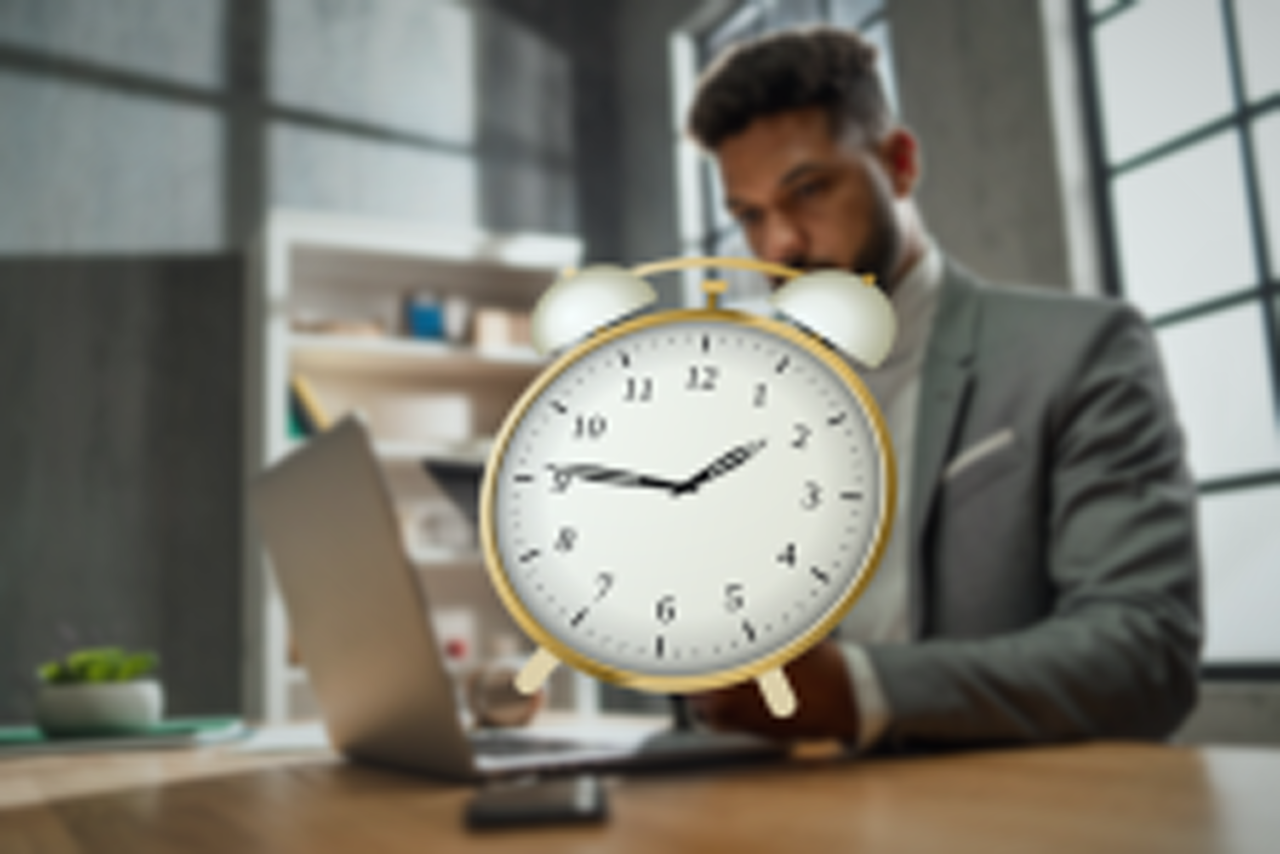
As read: 1h46
